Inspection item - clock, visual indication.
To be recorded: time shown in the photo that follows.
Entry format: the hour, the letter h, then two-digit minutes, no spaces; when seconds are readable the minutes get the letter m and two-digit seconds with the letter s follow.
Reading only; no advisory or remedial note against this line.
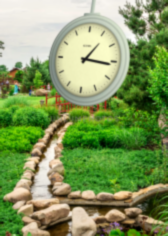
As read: 1h16
